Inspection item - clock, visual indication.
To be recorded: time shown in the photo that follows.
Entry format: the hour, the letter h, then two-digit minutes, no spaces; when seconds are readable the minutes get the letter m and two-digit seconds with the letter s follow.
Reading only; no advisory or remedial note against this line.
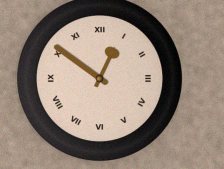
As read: 12h51
